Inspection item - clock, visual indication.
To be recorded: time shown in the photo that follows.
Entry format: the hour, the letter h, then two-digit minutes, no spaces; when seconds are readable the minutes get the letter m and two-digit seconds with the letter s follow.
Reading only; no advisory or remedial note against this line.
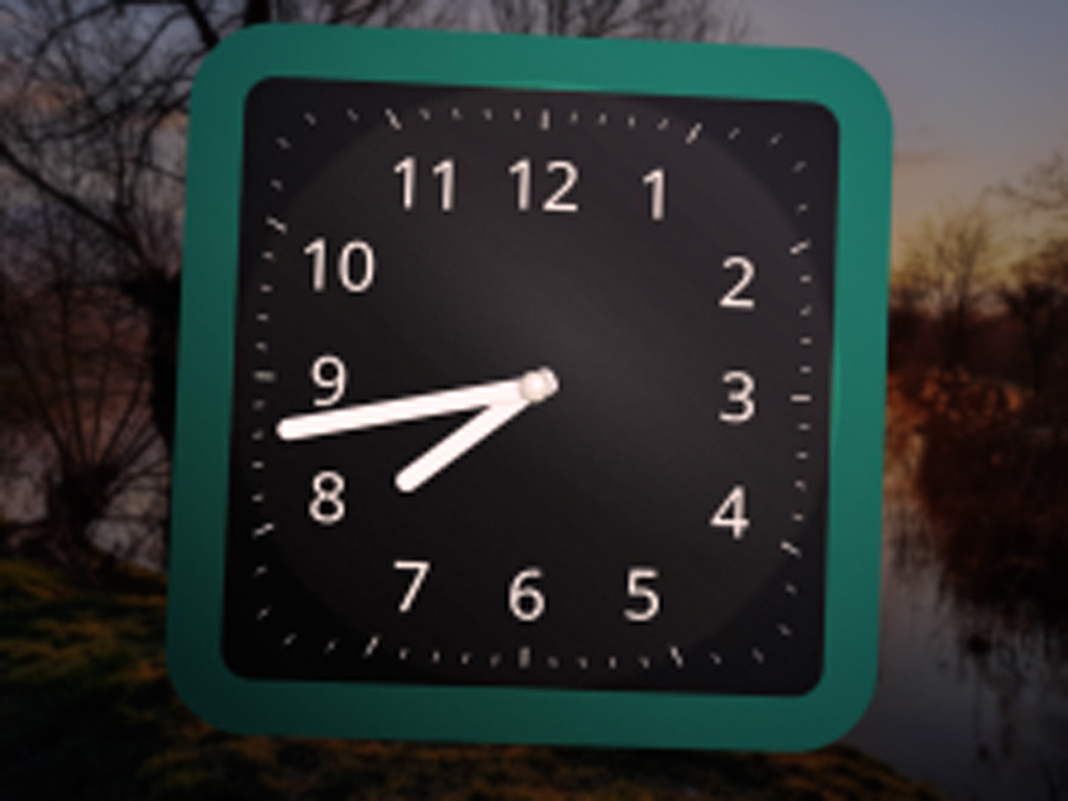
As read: 7h43
